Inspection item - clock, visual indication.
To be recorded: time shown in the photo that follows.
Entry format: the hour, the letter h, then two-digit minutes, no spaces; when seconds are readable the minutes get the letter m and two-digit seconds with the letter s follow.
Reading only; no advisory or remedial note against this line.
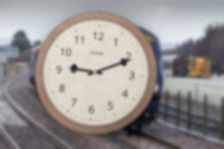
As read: 9h11
